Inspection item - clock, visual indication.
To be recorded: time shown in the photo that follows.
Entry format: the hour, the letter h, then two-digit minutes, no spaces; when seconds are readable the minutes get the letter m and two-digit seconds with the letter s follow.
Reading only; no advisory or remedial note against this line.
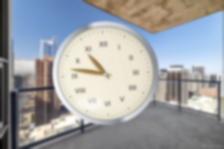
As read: 10h47
